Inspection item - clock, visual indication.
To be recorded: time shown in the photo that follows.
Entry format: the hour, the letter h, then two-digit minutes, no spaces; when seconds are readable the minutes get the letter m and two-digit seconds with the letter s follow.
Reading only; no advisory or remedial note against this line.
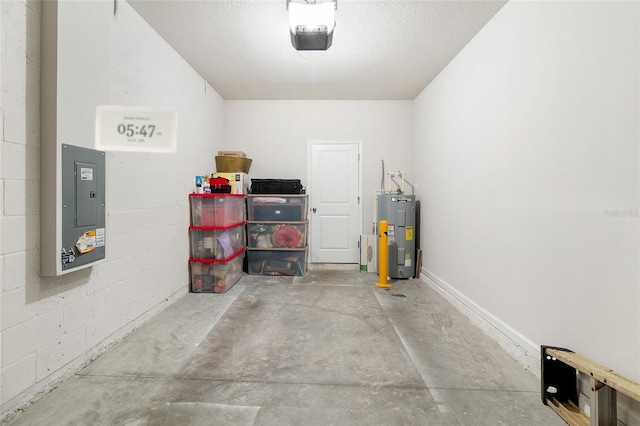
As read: 5h47
